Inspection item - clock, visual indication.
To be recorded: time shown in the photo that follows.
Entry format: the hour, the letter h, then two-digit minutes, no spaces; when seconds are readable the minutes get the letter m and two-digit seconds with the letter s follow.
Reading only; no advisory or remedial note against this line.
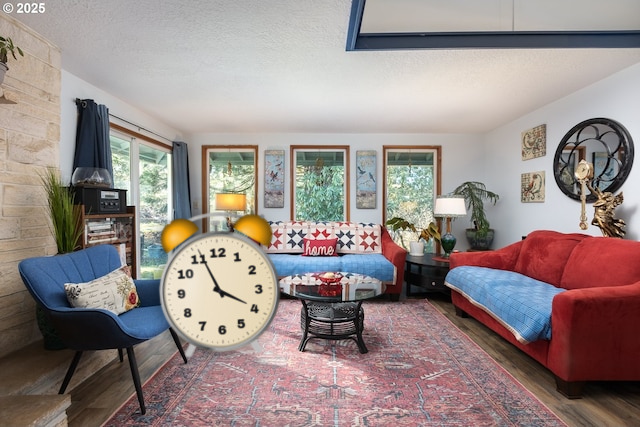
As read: 3h56
